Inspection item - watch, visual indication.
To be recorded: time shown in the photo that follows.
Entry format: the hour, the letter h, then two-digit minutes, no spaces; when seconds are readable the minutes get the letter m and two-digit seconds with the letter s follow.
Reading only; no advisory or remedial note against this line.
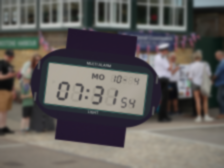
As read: 7h31m54s
